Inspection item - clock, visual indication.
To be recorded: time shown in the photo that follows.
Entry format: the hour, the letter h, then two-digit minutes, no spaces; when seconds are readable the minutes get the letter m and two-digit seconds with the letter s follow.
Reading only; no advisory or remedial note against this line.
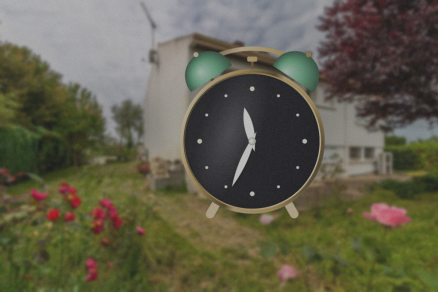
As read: 11h34
